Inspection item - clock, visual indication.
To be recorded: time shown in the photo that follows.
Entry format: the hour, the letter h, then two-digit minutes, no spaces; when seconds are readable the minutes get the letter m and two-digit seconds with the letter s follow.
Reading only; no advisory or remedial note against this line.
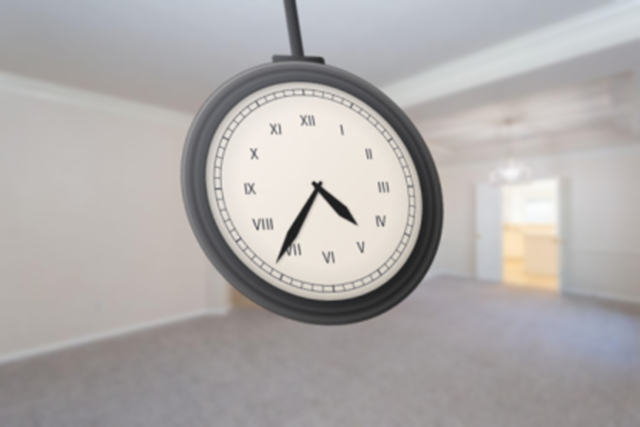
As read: 4h36
